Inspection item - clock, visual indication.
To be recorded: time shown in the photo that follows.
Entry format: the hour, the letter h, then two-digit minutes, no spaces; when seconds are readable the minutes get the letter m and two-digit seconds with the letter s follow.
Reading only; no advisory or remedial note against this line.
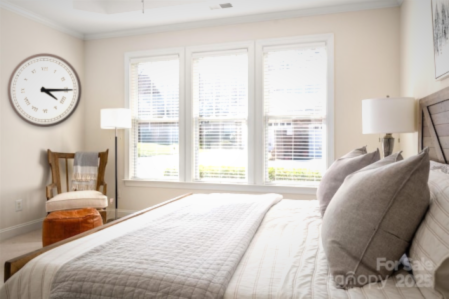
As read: 4h15
